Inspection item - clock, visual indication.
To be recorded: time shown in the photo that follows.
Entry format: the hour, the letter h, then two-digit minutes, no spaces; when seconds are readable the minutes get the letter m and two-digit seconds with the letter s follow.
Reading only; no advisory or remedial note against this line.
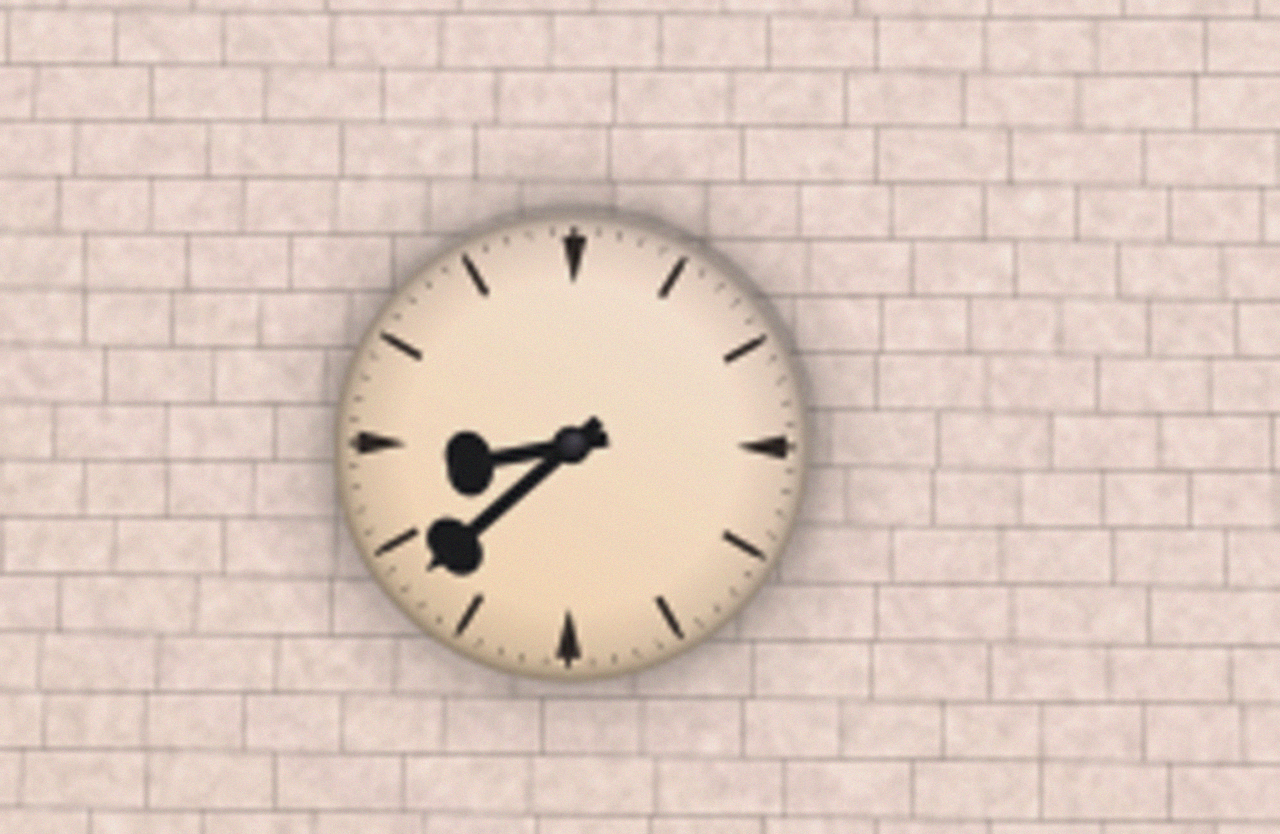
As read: 8h38
